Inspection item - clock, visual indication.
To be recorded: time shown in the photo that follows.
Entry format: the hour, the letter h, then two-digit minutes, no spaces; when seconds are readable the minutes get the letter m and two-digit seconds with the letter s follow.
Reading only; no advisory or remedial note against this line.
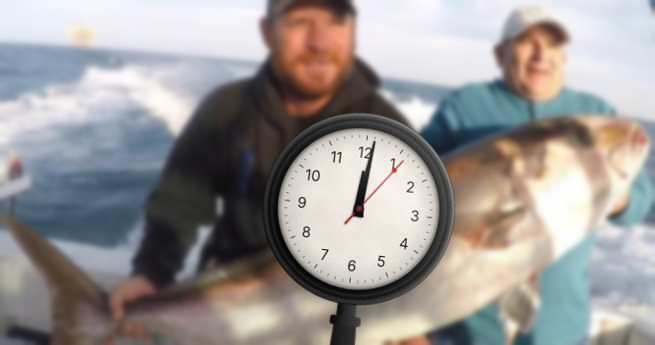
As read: 12h01m06s
